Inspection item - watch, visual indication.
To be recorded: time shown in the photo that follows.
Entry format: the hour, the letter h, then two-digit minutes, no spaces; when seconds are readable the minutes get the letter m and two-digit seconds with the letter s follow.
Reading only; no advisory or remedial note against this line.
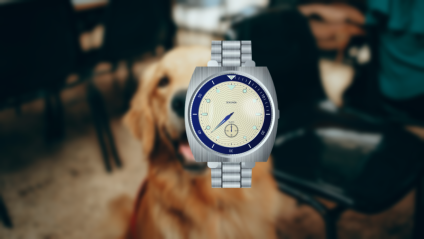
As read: 7h38
